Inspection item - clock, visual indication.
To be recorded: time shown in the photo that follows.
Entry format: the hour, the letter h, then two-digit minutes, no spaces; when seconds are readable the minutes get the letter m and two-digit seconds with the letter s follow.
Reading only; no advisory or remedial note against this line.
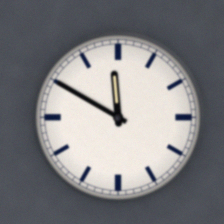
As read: 11h50
